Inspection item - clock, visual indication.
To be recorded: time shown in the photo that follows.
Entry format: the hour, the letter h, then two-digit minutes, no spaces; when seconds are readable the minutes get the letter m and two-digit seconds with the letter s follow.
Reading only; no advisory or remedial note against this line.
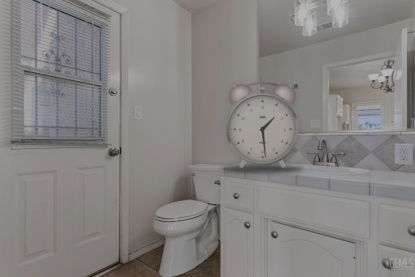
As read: 1h29
